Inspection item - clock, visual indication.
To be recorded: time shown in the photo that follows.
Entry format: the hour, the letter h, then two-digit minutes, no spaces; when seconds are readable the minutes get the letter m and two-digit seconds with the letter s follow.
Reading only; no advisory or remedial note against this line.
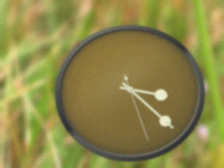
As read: 3h22m27s
